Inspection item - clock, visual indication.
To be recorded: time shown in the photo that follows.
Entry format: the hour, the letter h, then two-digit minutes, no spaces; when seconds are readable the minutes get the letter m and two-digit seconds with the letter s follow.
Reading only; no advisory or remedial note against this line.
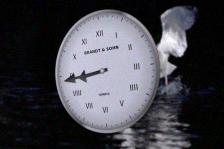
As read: 8h44
